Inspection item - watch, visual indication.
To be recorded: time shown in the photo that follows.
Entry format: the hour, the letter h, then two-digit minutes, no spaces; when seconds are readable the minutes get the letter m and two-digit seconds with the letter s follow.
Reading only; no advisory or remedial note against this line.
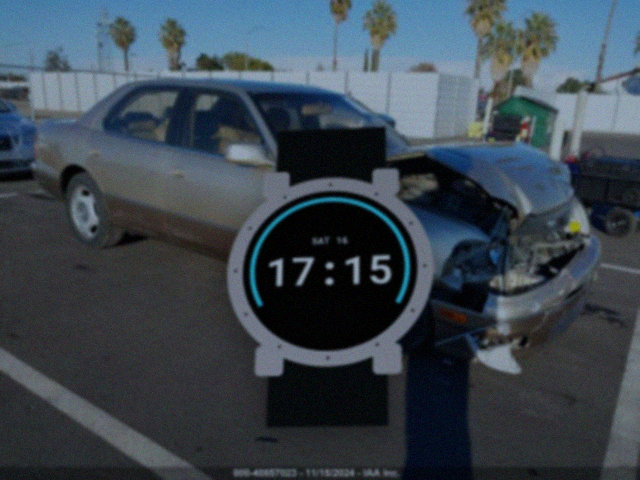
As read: 17h15
